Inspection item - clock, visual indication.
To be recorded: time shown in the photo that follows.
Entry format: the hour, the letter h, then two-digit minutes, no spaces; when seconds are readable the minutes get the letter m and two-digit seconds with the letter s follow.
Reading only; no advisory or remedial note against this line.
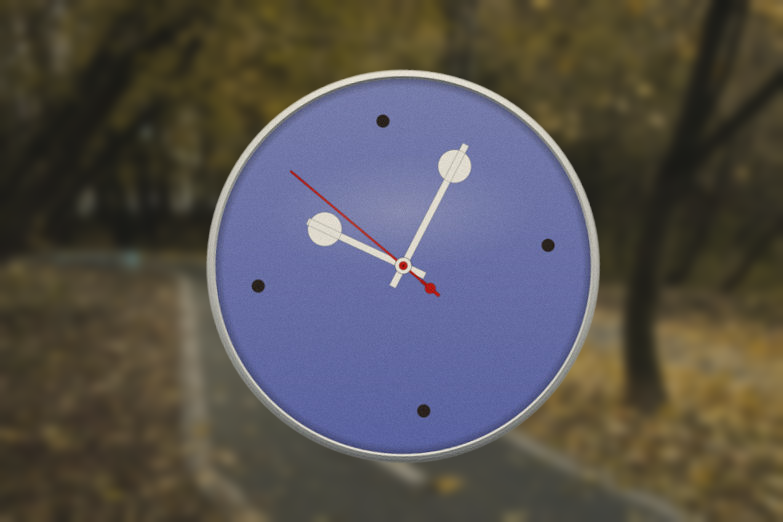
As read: 10h05m53s
